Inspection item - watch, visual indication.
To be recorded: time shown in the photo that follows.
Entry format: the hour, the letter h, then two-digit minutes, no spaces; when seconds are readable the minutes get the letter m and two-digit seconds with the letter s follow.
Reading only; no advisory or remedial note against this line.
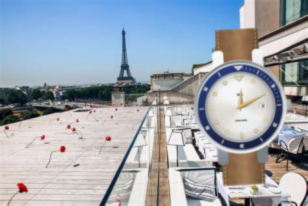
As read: 12h11
